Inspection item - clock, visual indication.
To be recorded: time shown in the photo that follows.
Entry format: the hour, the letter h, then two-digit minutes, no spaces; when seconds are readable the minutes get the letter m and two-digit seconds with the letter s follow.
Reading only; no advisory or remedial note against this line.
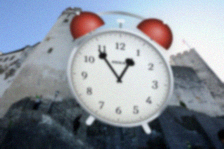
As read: 12h54
